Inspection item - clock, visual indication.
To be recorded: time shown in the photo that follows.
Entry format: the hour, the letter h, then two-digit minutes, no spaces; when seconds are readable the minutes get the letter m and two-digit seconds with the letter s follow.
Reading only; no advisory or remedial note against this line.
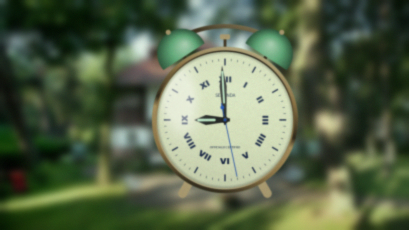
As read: 8h59m28s
